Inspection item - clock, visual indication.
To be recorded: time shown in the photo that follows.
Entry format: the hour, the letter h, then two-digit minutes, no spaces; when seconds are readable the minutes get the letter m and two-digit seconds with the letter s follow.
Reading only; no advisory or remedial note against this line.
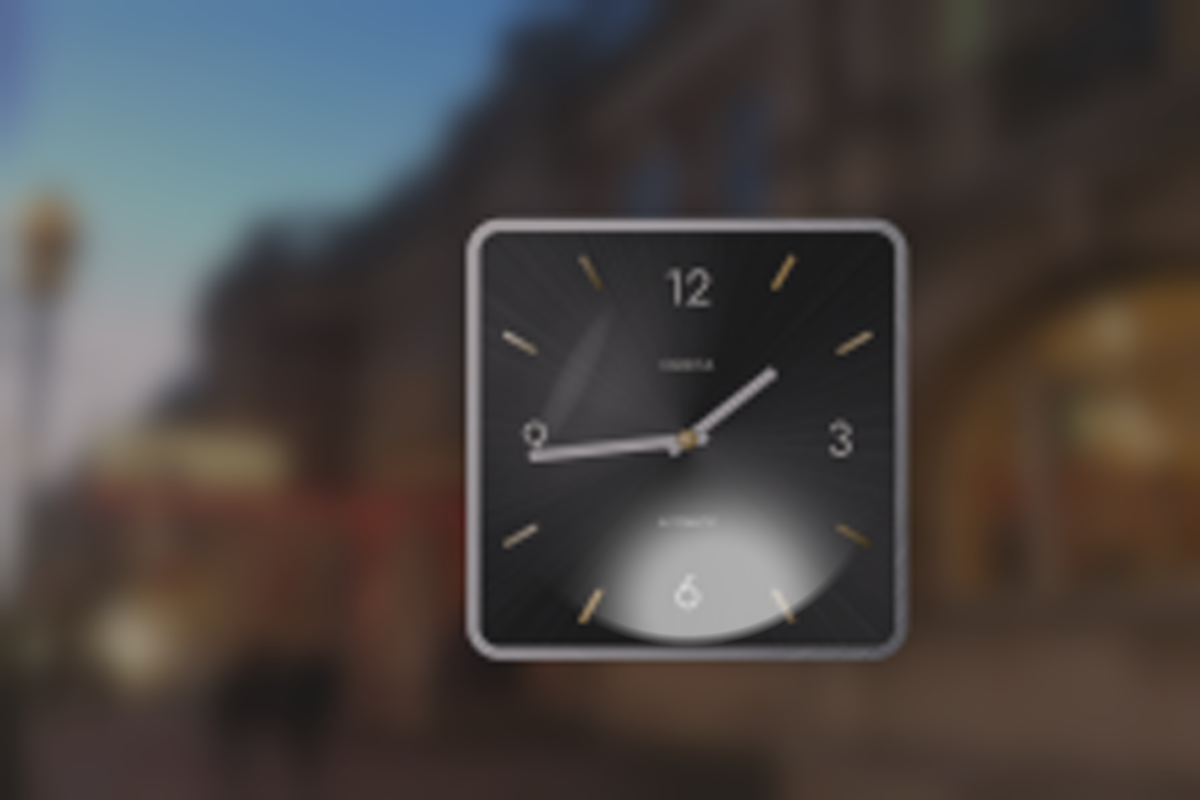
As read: 1h44
